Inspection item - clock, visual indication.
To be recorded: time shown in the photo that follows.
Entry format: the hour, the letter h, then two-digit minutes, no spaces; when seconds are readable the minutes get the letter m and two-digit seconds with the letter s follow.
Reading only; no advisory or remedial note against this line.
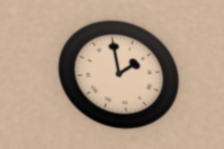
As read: 2h00
